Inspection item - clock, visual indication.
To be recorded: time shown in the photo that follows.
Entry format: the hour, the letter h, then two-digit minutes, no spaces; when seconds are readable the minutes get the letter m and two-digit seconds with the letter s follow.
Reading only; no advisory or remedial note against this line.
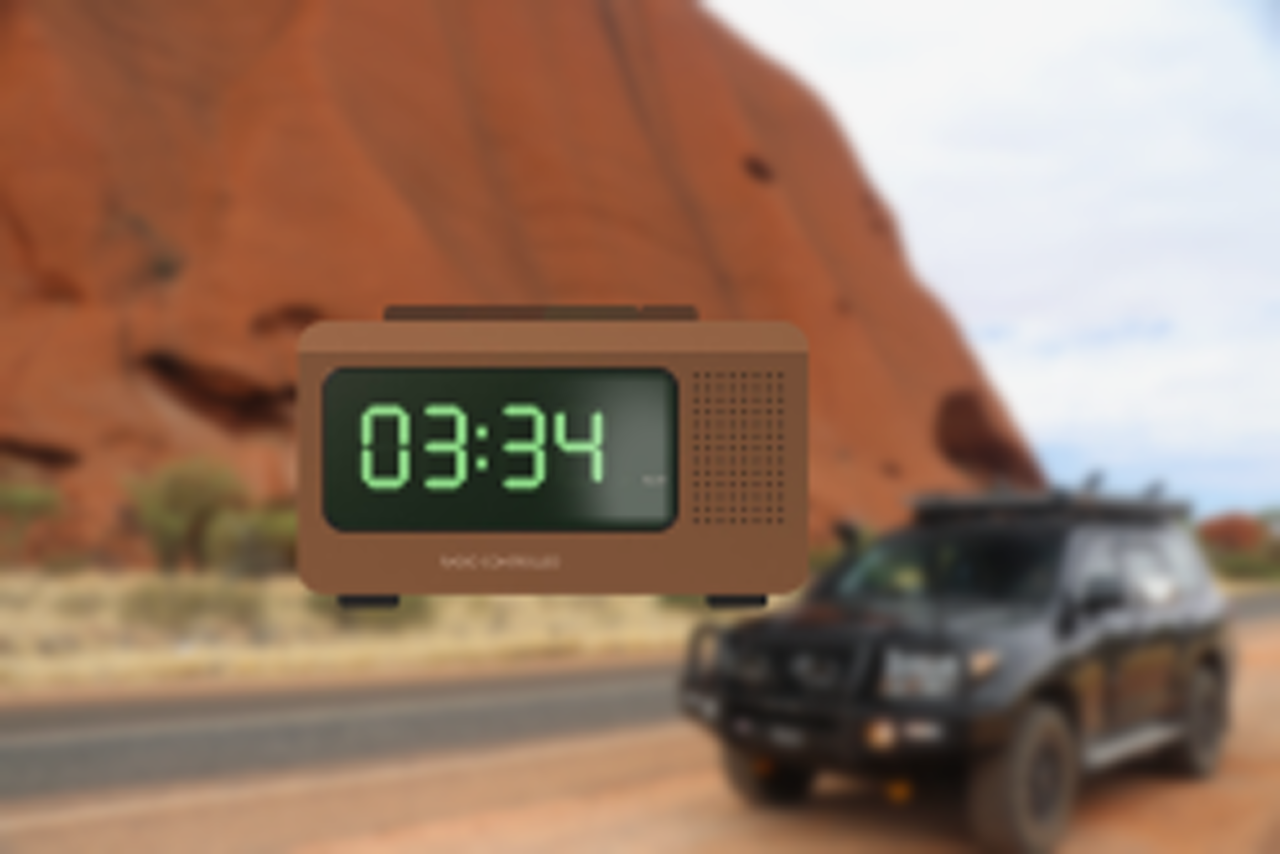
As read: 3h34
